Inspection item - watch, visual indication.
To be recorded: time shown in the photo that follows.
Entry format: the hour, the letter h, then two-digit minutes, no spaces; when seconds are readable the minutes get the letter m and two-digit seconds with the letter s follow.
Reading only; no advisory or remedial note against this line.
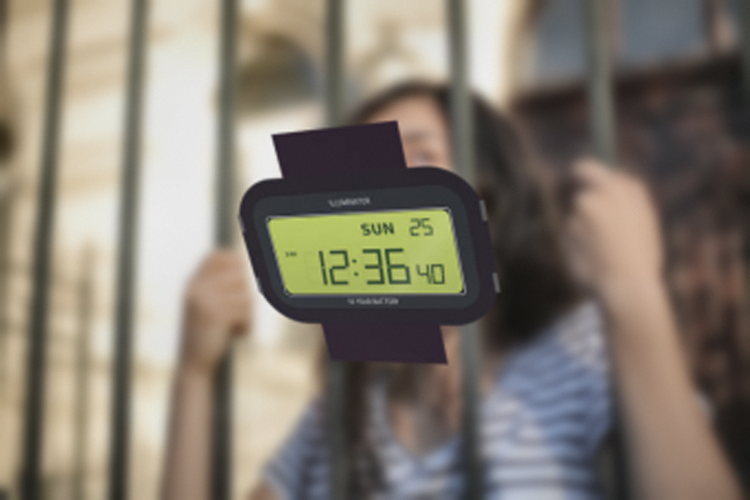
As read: 12h36m40s
